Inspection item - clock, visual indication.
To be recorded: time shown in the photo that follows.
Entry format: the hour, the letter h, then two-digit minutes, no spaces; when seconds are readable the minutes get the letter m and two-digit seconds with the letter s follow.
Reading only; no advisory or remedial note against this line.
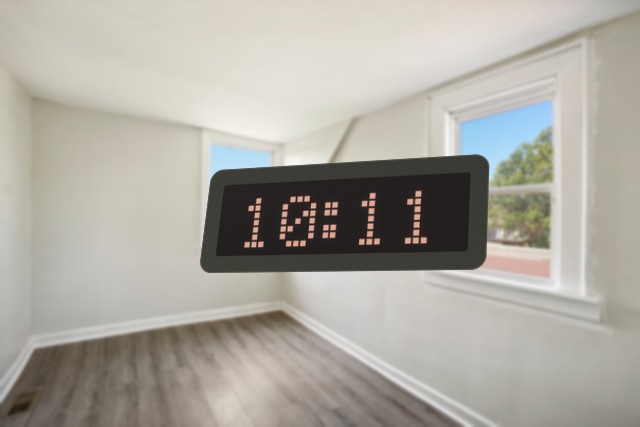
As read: 10h11
